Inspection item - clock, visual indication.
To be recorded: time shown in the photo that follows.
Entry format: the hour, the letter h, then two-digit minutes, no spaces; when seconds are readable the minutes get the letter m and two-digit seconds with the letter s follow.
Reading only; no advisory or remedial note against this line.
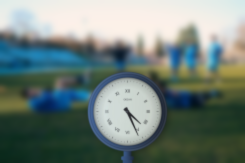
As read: 4h26
